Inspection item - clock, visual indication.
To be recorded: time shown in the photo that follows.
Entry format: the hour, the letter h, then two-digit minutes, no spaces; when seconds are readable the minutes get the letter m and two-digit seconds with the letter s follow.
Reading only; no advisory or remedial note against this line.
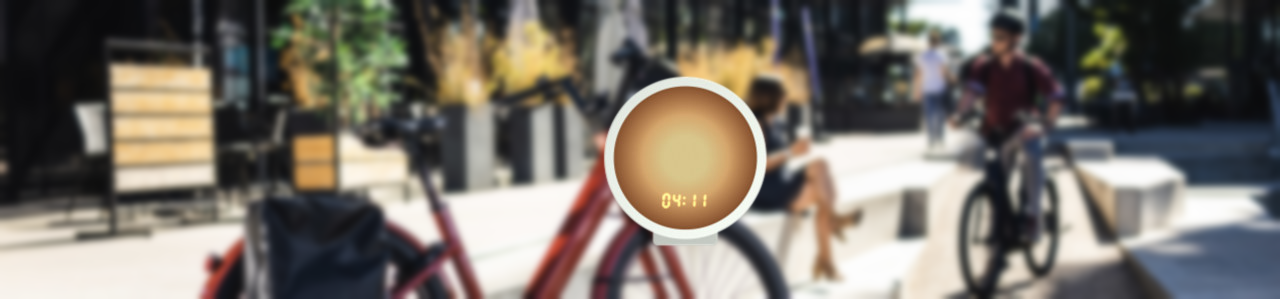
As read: 4h11
